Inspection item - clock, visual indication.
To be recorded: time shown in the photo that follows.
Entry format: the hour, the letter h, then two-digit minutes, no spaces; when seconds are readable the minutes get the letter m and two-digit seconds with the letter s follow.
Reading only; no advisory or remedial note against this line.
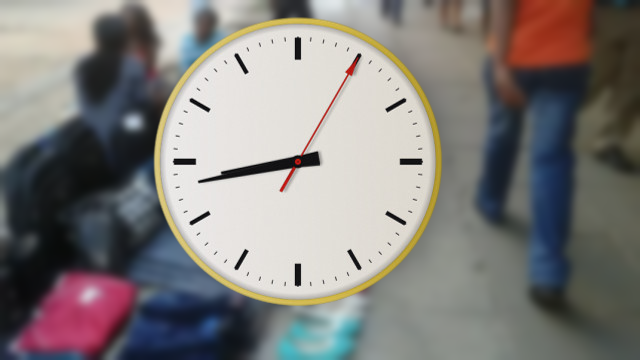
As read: 8h43m05s
